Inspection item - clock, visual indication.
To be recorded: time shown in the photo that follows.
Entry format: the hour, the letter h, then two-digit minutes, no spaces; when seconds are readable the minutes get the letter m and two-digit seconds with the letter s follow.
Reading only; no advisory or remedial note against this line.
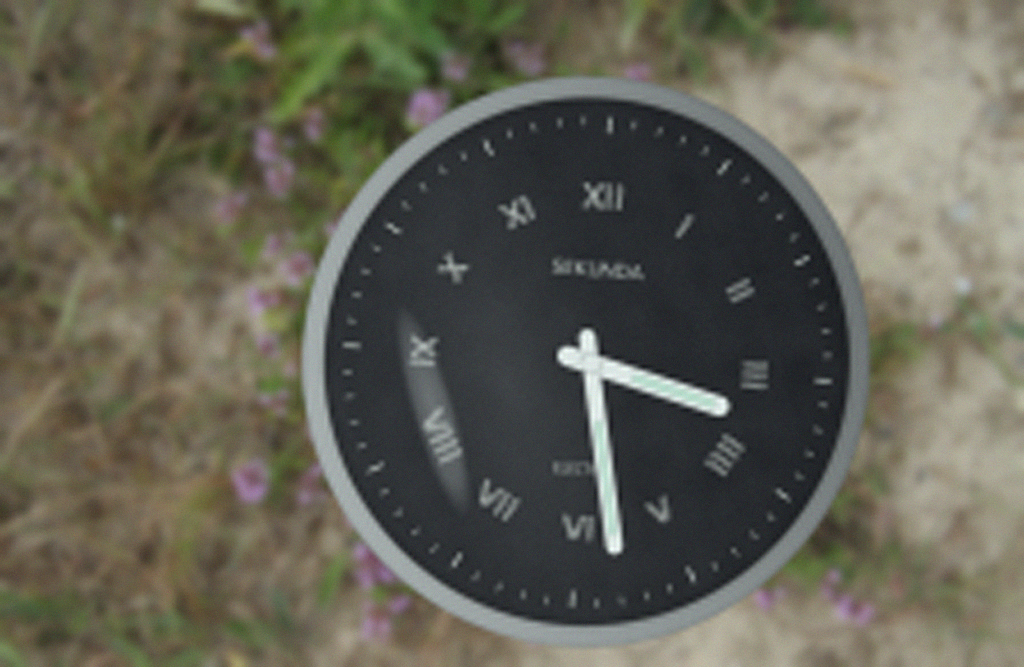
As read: 3h28
